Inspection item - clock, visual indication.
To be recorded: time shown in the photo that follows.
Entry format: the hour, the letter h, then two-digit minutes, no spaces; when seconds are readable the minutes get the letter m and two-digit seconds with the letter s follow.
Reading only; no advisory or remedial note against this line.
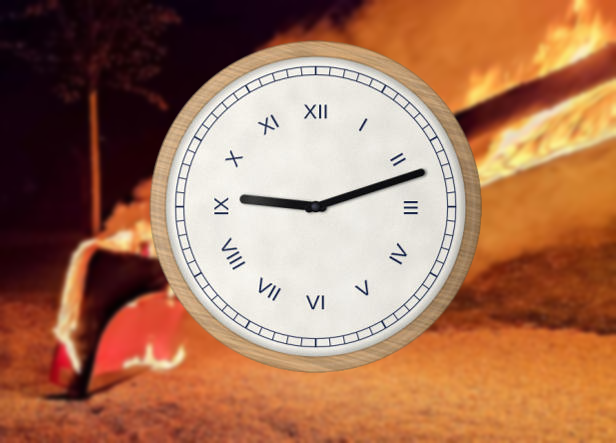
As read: 9h12
